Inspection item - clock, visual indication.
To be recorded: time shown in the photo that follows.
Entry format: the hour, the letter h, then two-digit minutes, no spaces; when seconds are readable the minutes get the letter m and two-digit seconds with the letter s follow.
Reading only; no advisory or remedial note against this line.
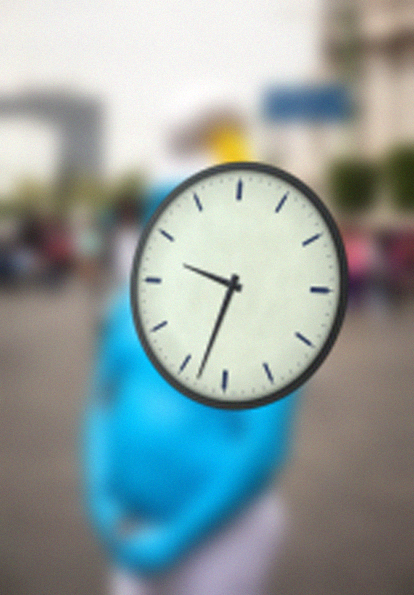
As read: 9h33
